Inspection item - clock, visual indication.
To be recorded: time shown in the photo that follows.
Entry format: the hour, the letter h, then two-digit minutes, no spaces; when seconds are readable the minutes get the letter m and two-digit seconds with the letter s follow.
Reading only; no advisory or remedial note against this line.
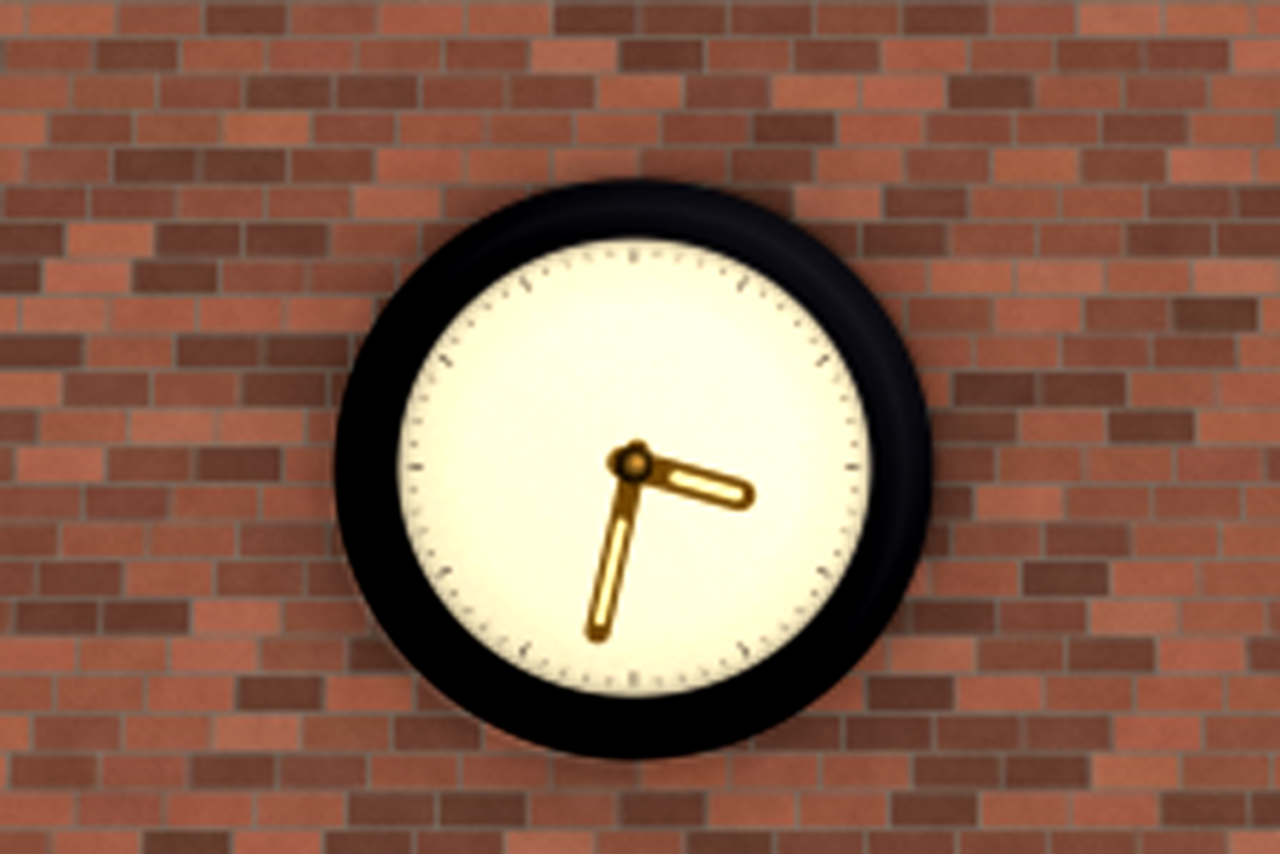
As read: 3h32
